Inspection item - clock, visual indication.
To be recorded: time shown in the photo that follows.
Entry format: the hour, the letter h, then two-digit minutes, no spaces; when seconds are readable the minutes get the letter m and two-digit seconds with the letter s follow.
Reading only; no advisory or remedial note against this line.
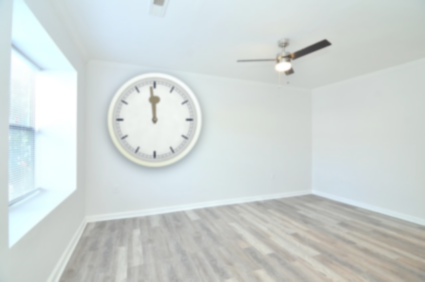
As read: 11h59
